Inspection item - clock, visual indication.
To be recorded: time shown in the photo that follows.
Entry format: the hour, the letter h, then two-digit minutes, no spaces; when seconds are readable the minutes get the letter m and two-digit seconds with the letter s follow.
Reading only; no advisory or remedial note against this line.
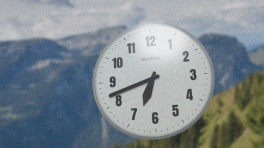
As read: 6h42
